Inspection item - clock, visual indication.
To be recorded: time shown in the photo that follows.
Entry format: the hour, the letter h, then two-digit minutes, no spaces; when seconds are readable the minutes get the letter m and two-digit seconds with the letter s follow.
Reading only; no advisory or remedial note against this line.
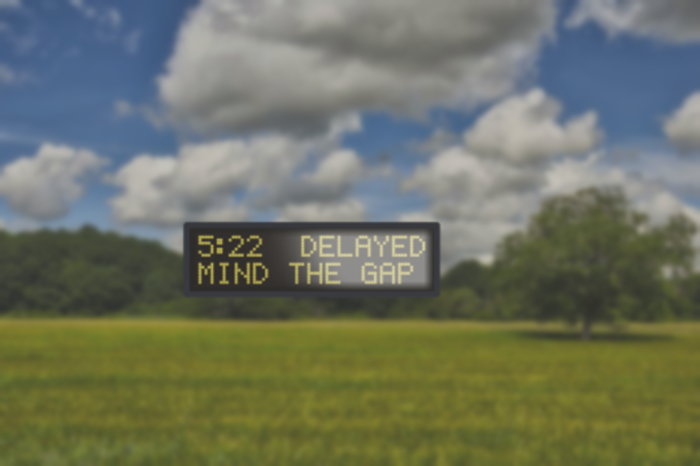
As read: 5h22
